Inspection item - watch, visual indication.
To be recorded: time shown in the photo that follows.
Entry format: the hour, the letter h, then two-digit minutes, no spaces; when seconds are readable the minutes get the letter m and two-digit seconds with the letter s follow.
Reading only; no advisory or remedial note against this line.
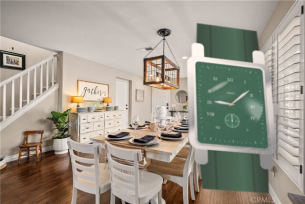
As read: 9h08
